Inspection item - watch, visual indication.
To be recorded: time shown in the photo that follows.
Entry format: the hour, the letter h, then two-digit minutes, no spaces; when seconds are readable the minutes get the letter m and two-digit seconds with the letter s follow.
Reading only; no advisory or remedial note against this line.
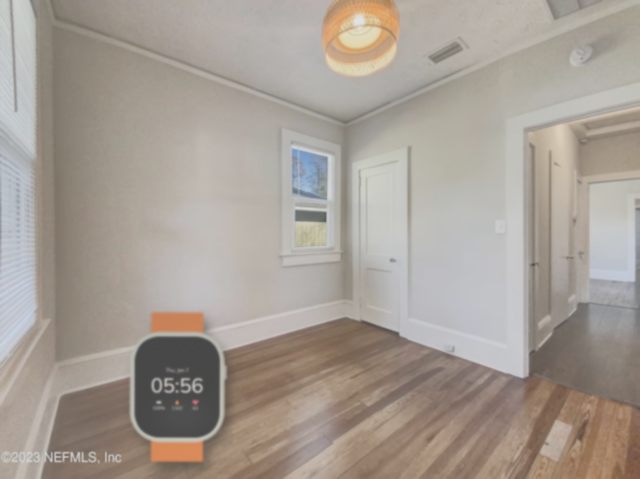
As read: 5h56
